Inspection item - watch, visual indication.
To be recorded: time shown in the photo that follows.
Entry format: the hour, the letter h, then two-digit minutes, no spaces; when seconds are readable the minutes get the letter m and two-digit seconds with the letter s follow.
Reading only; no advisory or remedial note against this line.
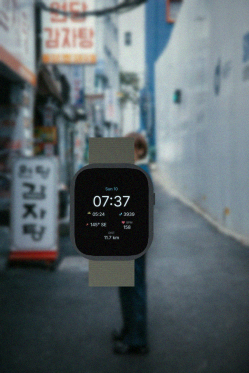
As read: 7h37
